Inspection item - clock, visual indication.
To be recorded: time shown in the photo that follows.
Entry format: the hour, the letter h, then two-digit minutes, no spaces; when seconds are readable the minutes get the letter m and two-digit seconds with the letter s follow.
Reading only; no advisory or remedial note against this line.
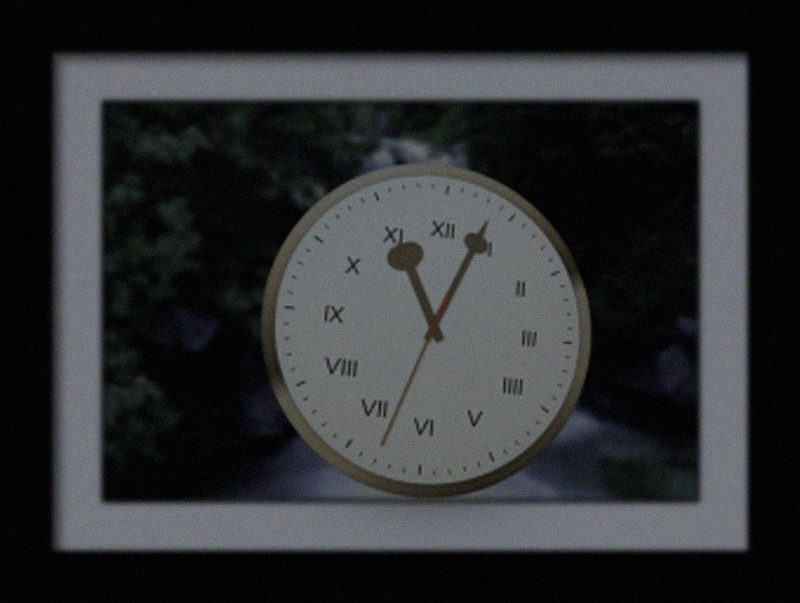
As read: 11h03m33s
